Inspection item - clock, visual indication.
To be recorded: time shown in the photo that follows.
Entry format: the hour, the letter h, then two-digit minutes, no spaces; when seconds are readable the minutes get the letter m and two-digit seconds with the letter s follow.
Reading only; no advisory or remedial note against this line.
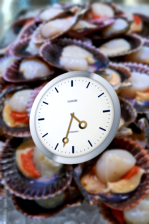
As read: 4h33
